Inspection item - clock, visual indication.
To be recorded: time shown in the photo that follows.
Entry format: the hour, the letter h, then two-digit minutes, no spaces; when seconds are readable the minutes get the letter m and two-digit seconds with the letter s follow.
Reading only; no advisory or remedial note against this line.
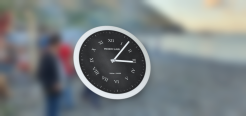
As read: 3h07
